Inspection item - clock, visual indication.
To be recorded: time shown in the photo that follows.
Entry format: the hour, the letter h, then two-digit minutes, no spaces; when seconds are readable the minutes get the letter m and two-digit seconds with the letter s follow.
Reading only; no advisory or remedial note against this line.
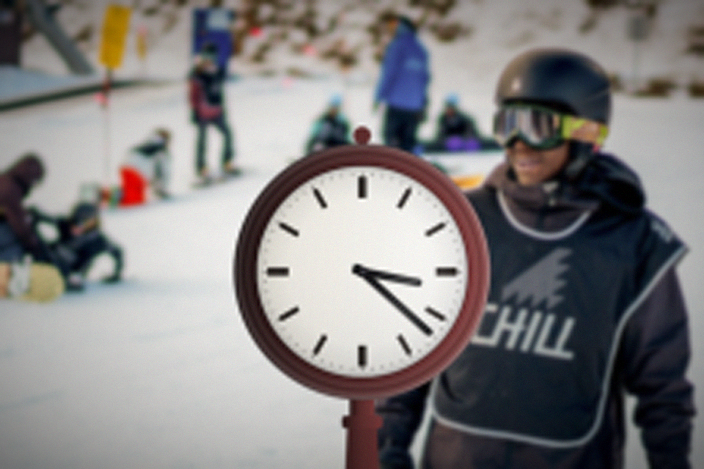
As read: 3h22
